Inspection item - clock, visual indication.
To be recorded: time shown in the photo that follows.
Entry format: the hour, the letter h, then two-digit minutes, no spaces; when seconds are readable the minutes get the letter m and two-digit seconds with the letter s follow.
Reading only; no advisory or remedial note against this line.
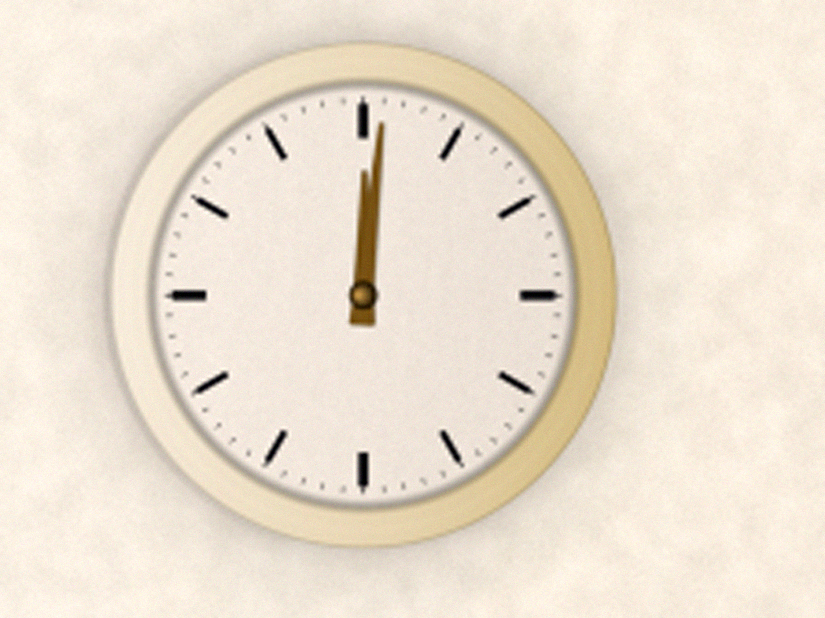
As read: 12h01
